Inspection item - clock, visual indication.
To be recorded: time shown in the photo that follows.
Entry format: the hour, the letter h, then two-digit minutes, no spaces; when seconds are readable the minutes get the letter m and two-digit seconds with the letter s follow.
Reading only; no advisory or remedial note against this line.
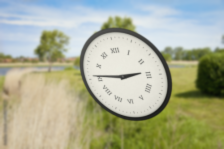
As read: 2h46
